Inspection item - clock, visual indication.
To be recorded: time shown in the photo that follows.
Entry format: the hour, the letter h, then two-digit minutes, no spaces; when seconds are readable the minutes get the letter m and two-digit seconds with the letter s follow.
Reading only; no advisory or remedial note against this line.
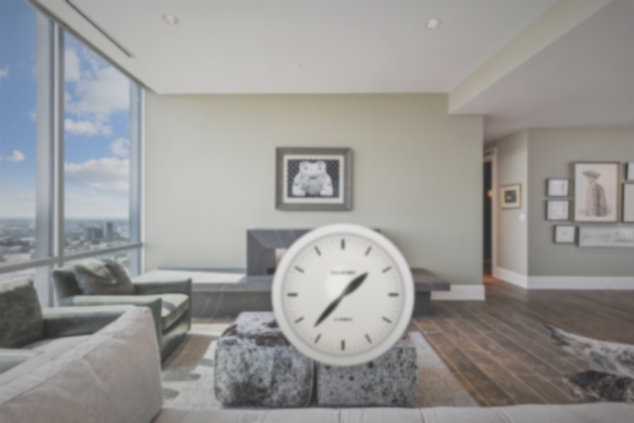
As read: 1h37
